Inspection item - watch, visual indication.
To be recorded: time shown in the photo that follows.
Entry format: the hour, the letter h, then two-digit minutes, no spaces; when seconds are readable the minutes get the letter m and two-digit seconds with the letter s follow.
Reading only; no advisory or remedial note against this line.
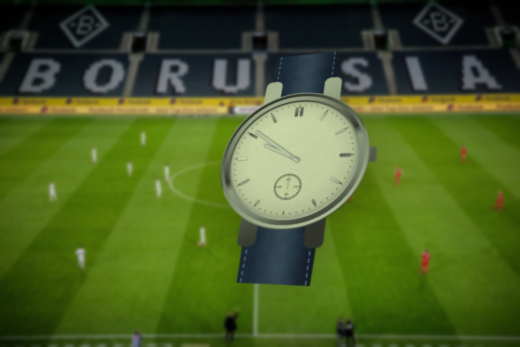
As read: 9h51
